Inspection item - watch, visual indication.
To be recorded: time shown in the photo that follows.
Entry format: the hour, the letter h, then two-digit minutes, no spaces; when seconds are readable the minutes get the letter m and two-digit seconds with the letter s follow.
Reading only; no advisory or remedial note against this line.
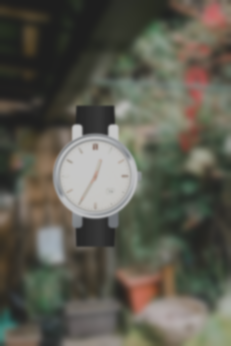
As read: 12h35
